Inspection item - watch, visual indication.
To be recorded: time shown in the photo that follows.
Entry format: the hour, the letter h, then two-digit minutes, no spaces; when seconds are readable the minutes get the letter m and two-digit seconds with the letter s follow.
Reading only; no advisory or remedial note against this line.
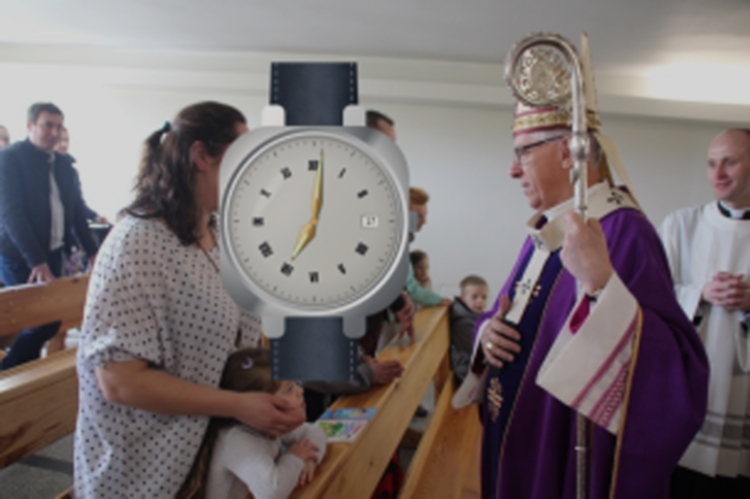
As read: 7h01
